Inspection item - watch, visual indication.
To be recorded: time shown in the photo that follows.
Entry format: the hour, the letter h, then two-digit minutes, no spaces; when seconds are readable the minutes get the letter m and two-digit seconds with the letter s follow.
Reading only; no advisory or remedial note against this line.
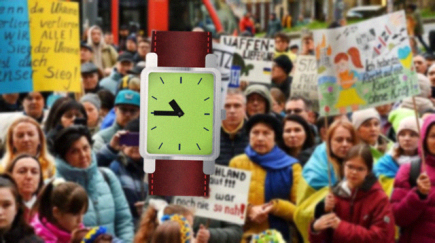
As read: 10h45
